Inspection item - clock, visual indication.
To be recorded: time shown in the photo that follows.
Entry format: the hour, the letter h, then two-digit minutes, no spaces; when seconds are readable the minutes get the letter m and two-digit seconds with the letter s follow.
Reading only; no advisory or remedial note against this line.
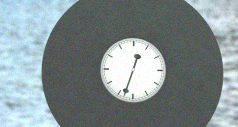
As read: 12h33
